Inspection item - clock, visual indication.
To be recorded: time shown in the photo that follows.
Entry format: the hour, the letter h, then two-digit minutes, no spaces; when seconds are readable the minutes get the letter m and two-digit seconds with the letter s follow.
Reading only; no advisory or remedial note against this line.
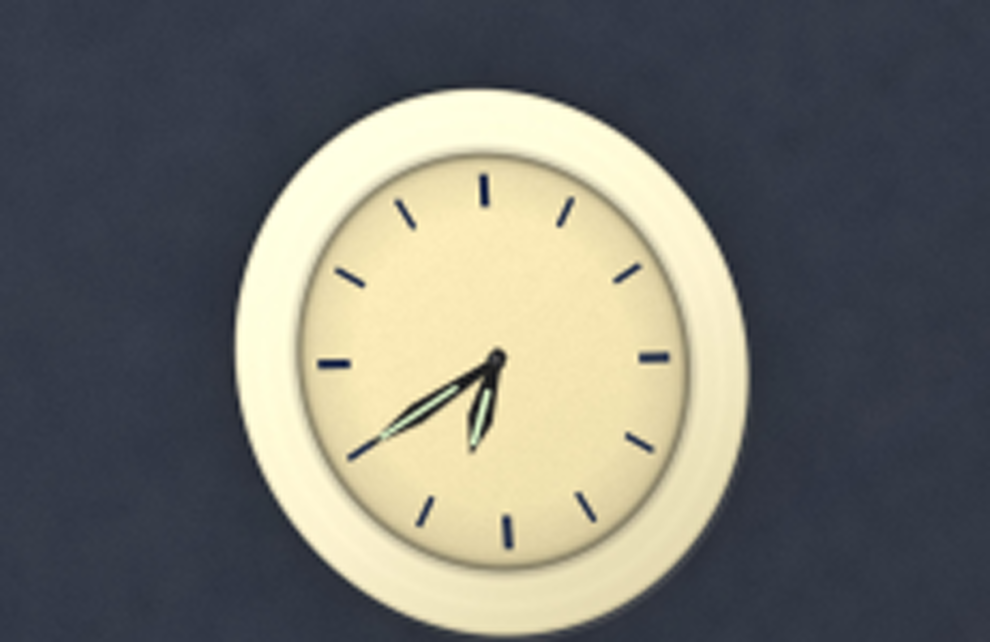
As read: 6h40
